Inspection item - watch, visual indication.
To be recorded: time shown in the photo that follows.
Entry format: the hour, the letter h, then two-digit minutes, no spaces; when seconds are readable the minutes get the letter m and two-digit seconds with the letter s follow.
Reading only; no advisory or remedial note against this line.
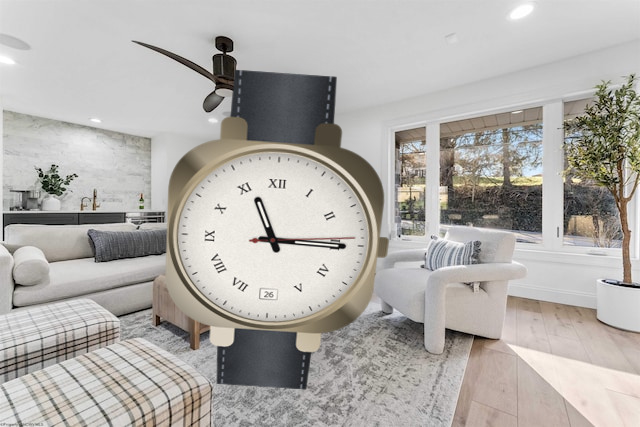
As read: 11h15m14s
